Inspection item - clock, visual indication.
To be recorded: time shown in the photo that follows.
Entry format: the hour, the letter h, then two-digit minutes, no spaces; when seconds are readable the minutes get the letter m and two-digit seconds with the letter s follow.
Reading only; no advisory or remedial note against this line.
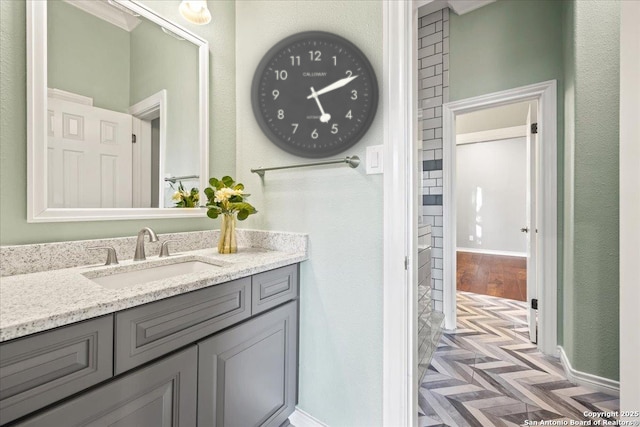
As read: 5h11
